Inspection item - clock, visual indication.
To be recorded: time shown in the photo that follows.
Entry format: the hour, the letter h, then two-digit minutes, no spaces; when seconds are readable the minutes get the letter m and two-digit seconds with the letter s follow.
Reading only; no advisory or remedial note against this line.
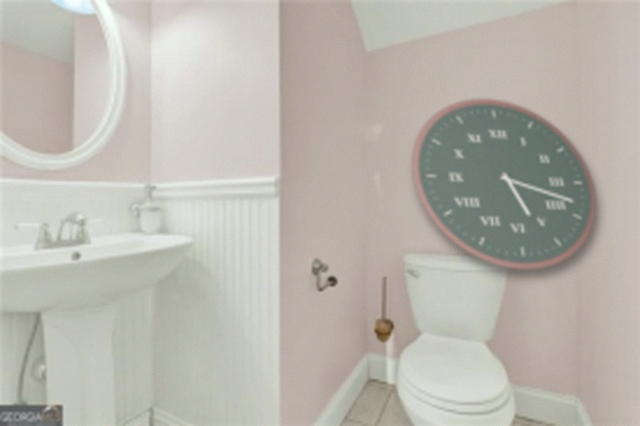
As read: 5h18
